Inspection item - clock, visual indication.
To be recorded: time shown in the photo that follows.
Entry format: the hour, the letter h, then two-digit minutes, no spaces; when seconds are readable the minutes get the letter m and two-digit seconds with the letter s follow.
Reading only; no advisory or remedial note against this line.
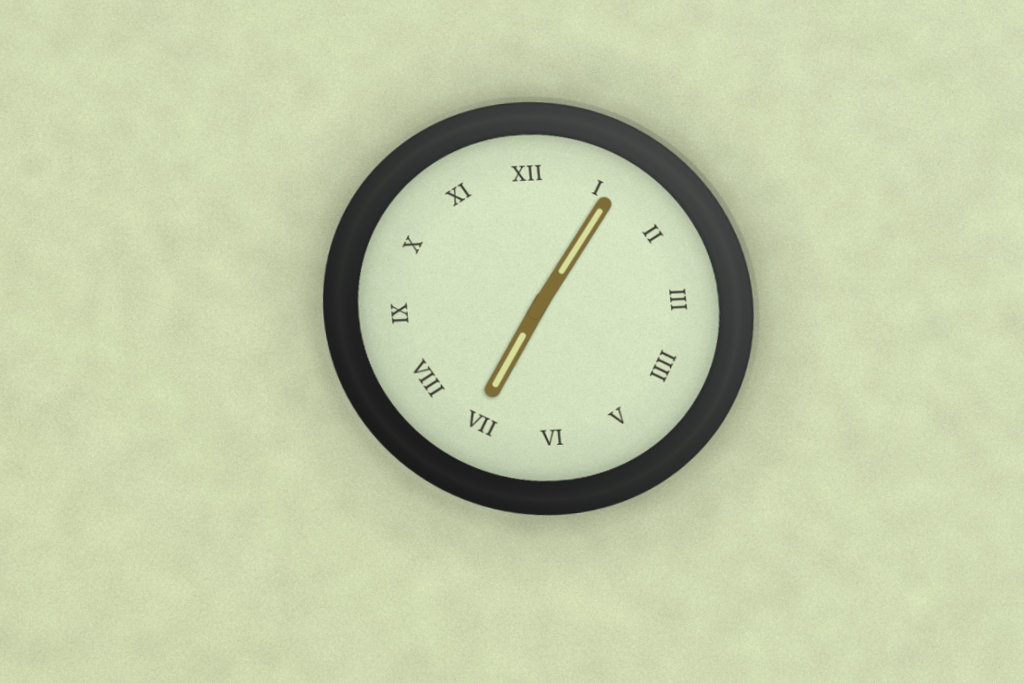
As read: 7h06
